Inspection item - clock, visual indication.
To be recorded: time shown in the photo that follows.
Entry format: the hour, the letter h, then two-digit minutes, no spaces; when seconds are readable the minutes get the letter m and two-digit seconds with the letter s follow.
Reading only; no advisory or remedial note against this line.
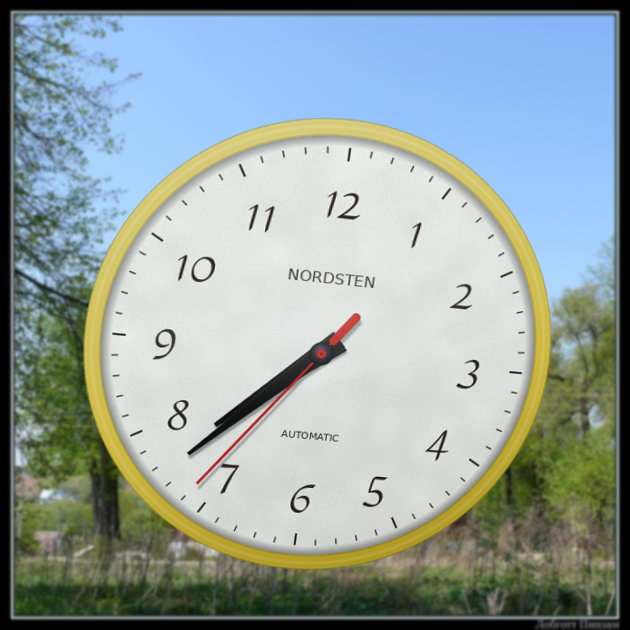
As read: 7h37m36s
